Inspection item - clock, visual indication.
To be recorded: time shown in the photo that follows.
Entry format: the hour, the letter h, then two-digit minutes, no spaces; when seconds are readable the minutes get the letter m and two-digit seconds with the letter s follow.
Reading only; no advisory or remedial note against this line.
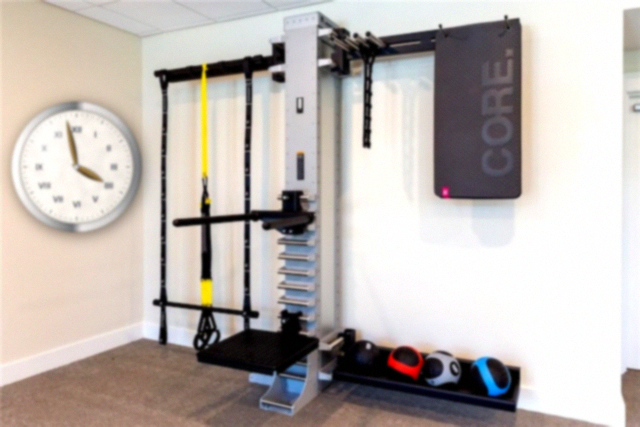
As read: 3h58
